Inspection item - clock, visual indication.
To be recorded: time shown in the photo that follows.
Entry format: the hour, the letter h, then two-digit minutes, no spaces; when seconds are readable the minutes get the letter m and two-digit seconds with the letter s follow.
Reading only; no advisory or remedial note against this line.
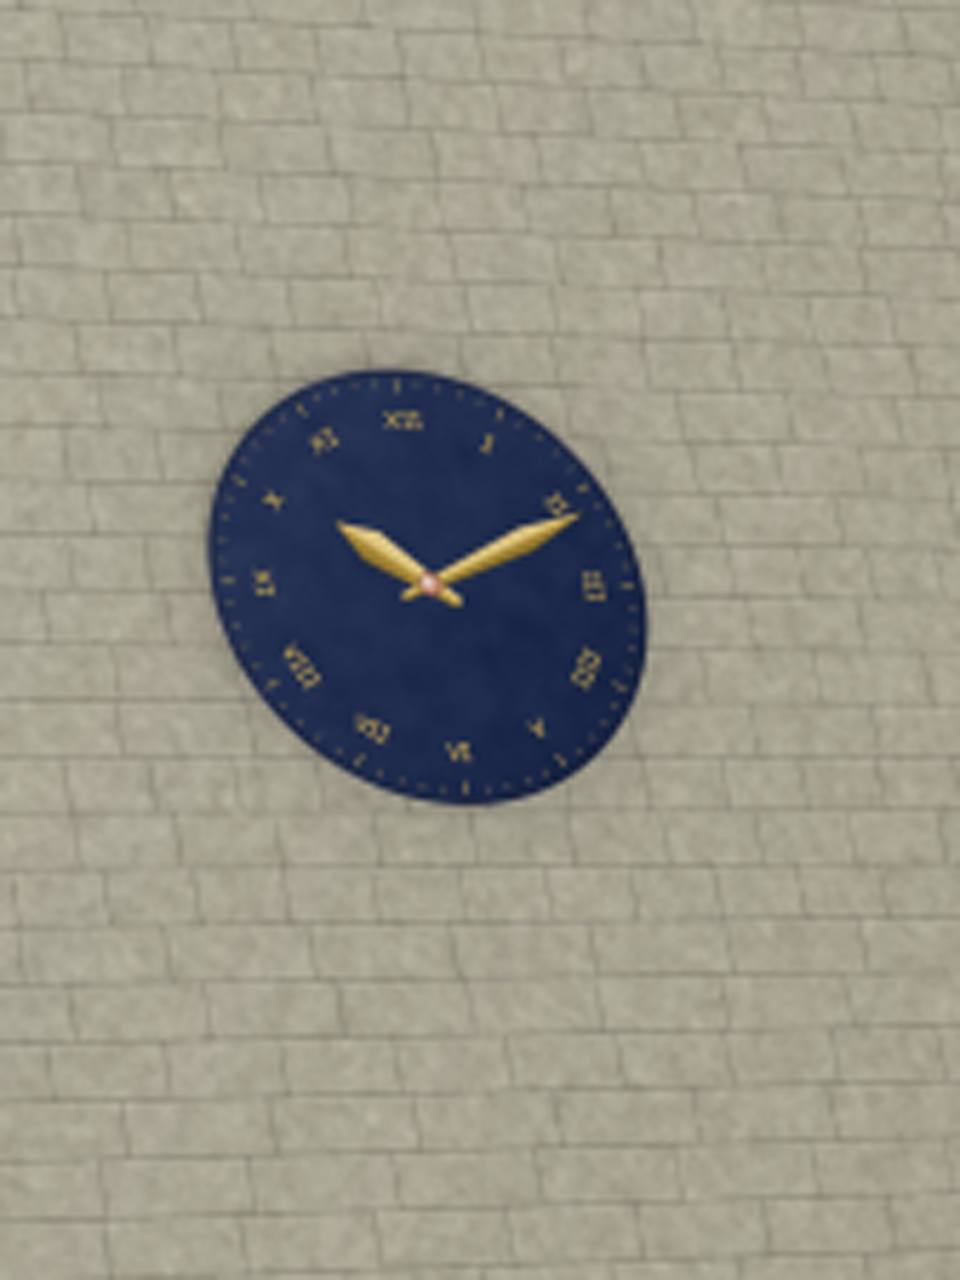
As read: 10h11
